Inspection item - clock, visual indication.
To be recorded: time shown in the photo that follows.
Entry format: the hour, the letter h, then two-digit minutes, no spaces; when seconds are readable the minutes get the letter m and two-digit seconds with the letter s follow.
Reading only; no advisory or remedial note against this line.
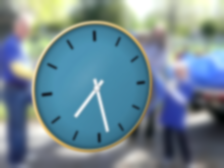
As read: 7h28
